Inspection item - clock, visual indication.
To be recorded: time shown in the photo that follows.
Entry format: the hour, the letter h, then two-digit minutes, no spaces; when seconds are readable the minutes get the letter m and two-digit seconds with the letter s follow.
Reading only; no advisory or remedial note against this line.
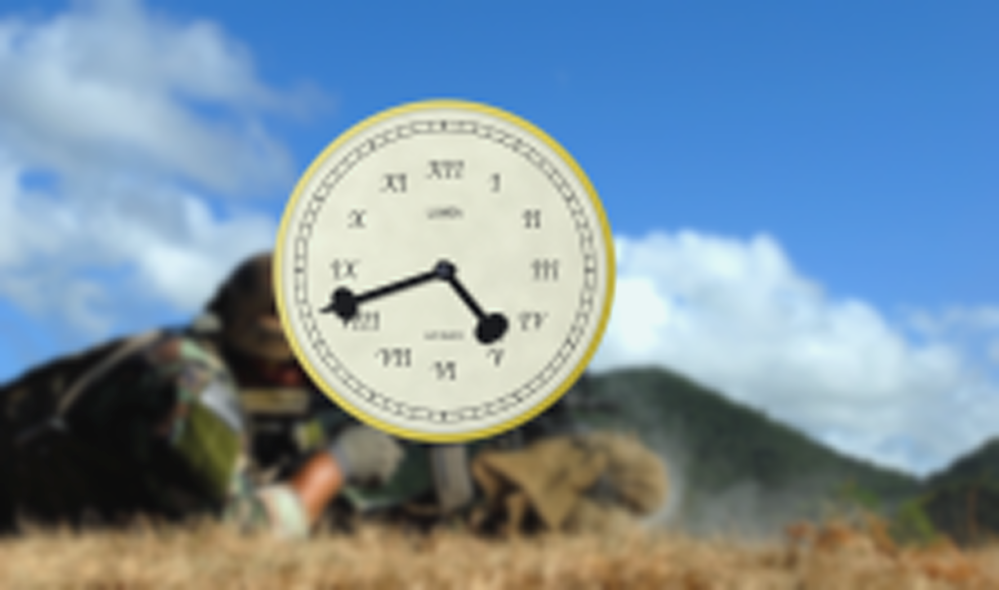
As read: 4h42
